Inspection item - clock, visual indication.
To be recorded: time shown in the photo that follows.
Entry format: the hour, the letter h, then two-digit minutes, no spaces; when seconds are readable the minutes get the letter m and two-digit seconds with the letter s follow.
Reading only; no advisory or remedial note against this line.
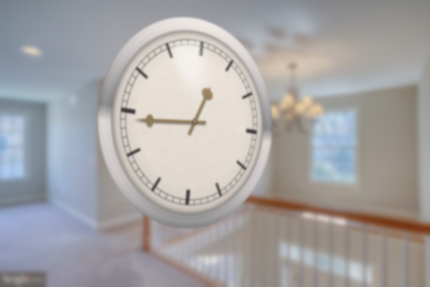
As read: 12h44
